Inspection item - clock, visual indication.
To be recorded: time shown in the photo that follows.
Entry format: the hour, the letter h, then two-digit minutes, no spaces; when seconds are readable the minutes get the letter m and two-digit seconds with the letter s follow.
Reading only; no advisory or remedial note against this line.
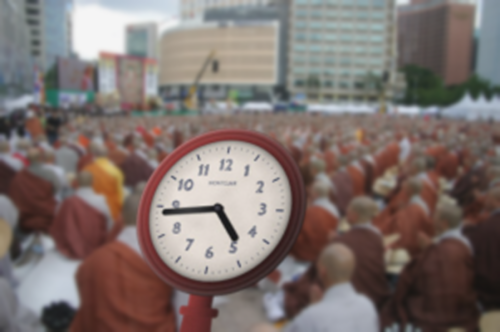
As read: 4h44
